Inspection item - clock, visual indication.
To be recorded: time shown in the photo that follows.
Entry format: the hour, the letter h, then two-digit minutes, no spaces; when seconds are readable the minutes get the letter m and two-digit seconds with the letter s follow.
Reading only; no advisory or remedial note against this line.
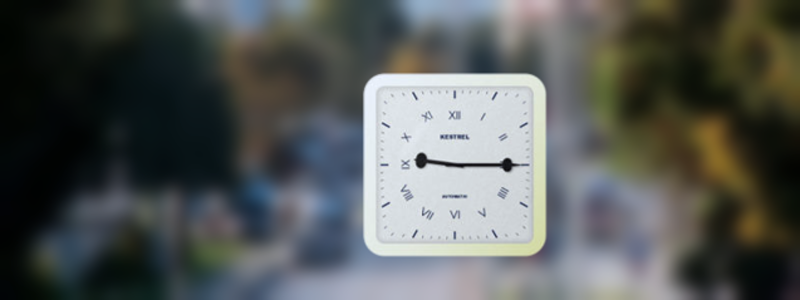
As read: 9h15
